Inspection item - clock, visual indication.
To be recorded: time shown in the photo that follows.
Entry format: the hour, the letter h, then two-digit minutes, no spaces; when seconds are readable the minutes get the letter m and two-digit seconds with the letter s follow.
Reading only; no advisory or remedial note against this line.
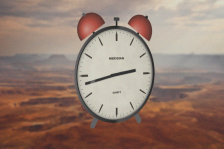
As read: 2h43
